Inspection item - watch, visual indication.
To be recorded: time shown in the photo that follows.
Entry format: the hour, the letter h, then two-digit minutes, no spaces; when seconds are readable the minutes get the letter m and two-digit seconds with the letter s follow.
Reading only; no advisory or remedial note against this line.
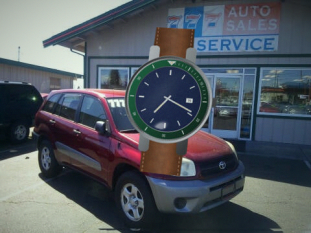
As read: 7h19
